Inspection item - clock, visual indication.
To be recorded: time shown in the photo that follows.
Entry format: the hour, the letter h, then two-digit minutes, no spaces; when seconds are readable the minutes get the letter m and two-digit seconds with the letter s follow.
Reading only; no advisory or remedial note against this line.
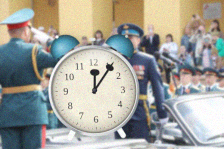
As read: 12h06
